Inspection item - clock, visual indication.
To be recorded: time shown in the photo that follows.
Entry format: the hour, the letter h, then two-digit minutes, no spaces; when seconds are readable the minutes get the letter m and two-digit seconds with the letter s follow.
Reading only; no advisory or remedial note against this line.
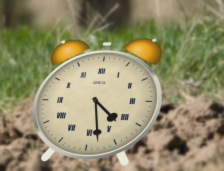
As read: 4h28
